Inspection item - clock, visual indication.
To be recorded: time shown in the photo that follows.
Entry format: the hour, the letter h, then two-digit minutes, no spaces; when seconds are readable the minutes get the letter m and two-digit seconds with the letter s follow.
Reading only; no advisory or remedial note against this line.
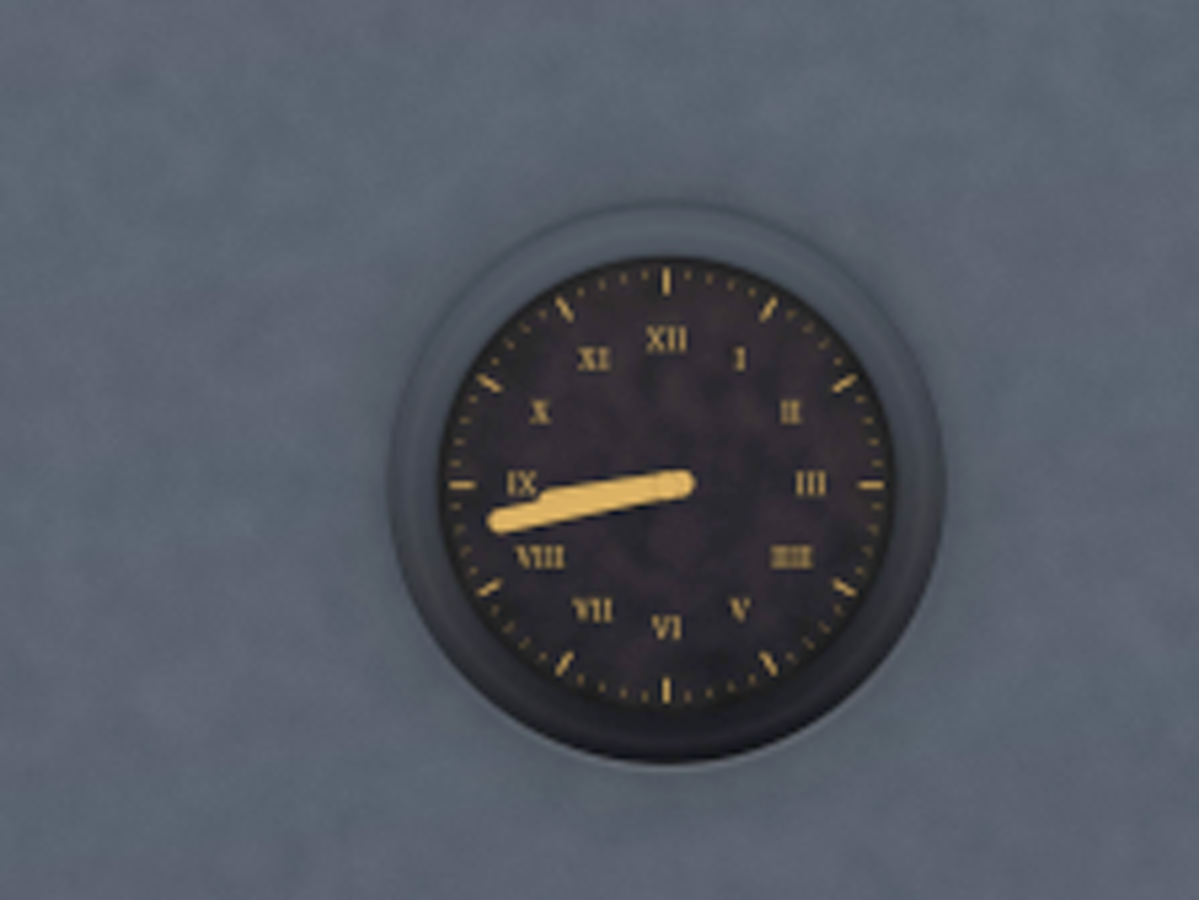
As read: 8h43
